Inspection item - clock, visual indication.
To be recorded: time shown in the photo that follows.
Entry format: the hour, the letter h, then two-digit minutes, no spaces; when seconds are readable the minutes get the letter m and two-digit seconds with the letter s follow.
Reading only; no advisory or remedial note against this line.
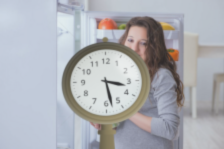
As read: 3h28
